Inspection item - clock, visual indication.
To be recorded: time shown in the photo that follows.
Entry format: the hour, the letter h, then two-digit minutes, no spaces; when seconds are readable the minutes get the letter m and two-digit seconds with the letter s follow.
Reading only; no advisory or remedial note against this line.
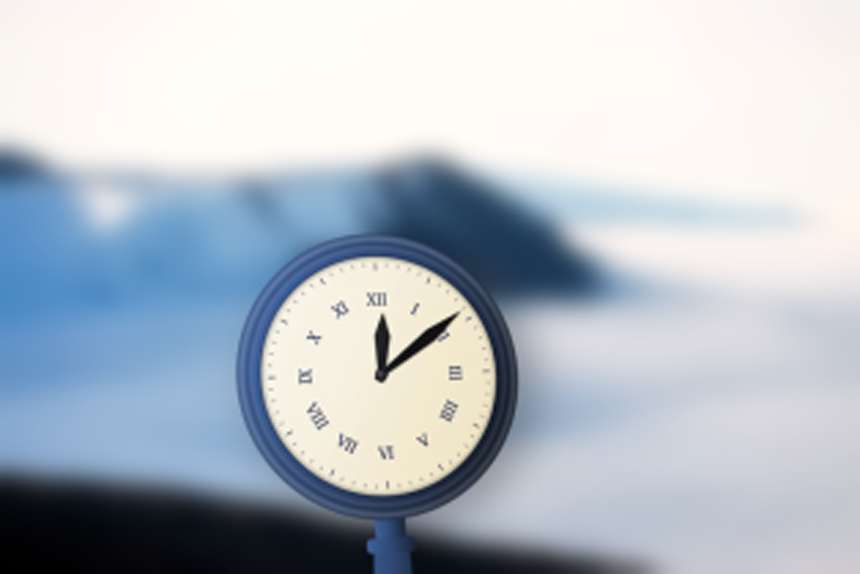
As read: 12h09
